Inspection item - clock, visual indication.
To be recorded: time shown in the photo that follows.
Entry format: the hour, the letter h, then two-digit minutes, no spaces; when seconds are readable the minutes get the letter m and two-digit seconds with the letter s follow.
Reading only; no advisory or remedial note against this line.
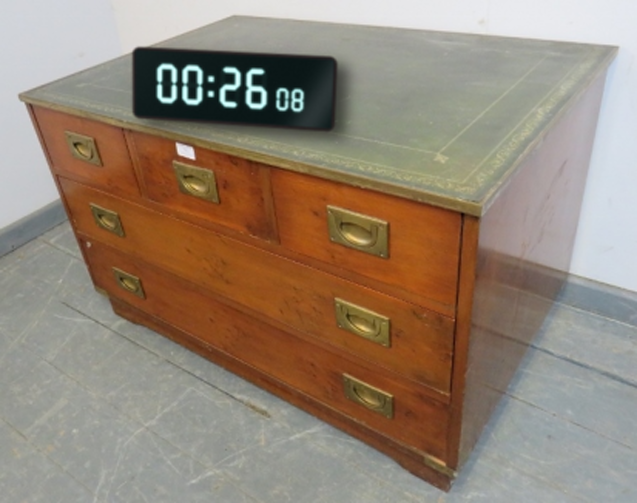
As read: 0h26m08s
